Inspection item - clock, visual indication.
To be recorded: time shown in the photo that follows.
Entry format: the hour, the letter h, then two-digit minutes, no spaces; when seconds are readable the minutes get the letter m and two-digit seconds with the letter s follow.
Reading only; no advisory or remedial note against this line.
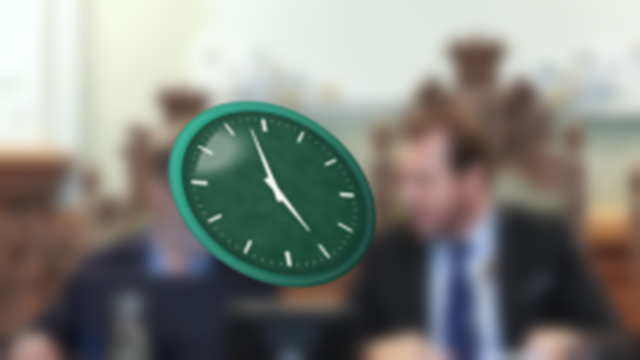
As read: 4h58
